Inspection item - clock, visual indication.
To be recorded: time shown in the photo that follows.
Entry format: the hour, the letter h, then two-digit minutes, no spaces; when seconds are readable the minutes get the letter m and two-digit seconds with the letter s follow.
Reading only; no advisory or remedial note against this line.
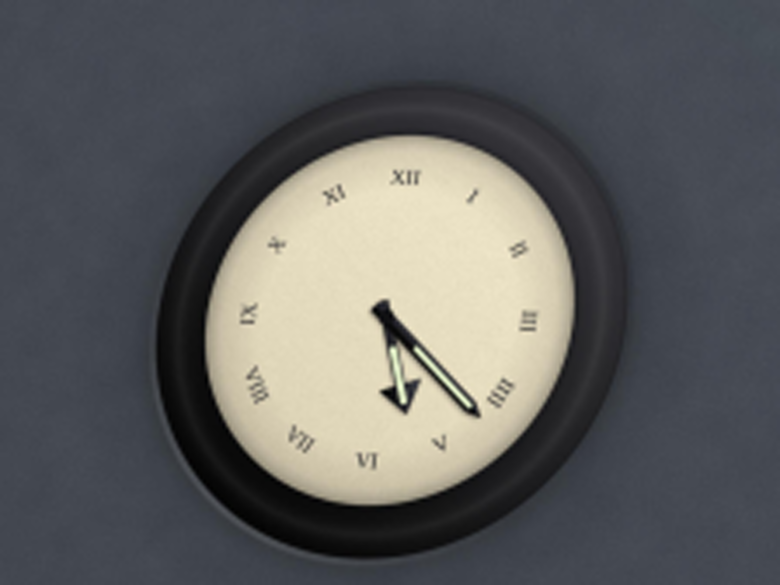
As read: 5h22
